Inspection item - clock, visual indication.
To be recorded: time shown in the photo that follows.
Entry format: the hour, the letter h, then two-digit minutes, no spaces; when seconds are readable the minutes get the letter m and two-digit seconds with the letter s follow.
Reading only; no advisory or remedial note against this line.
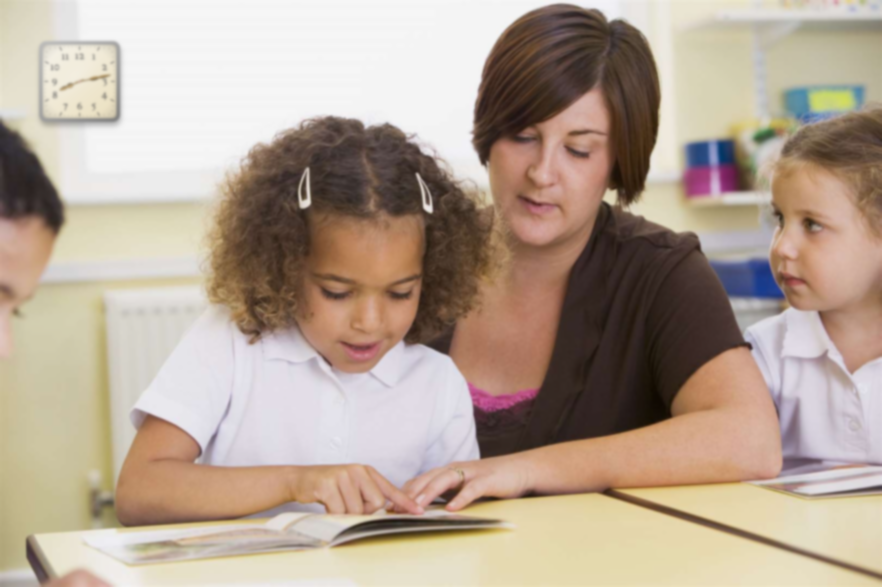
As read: 8h13
